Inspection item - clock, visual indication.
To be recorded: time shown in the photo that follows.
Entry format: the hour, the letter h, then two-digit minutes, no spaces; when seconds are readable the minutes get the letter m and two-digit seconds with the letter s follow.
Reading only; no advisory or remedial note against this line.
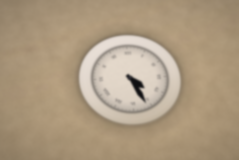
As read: 4h26
